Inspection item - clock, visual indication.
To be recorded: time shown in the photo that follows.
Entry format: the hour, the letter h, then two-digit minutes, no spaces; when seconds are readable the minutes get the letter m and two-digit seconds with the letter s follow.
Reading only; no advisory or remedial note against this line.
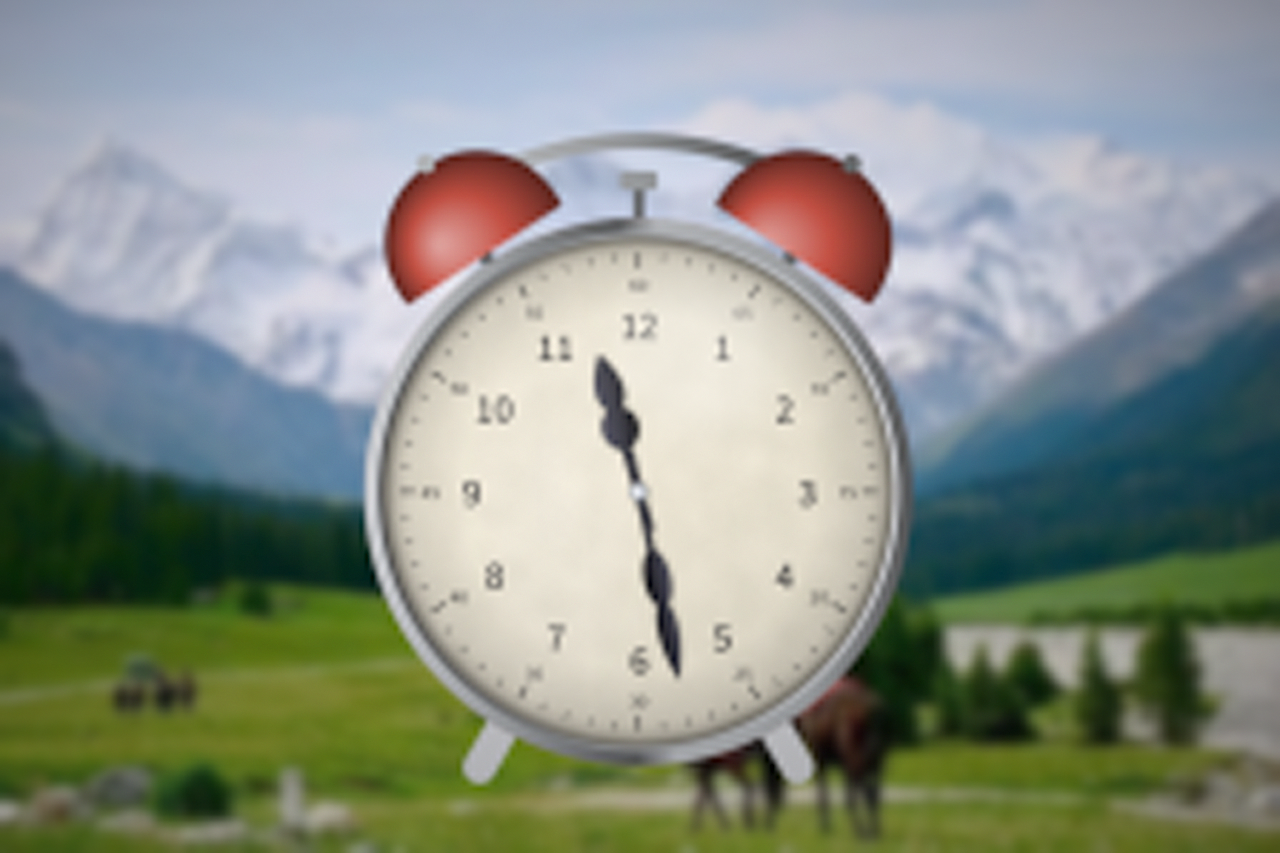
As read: 11h28
